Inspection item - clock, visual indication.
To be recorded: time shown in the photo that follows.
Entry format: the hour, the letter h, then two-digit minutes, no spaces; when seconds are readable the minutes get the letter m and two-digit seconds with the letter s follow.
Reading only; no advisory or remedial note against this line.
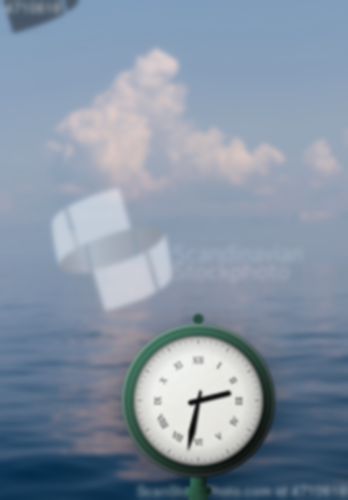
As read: 2h32
